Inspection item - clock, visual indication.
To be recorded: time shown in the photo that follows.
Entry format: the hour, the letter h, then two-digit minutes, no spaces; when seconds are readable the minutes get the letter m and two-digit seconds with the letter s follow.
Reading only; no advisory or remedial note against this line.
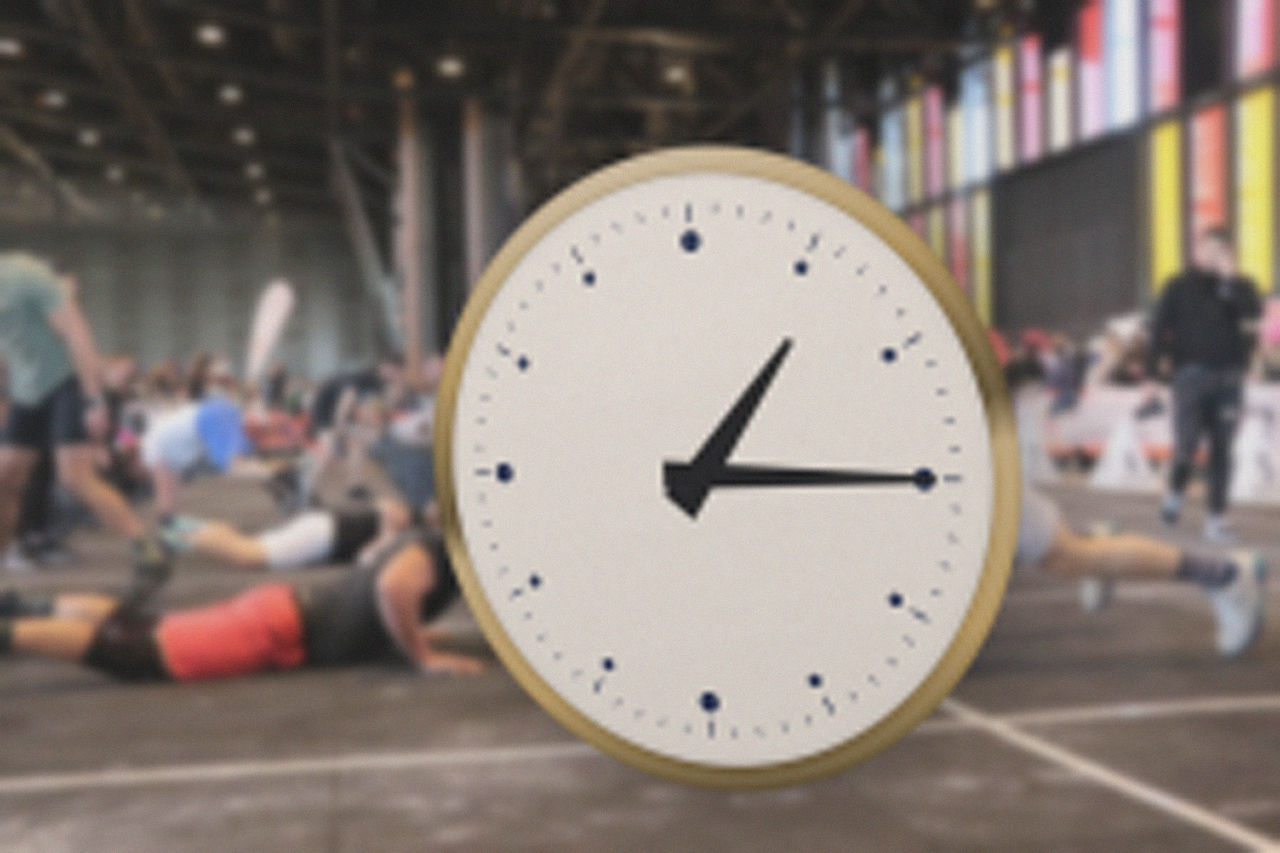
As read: 1h15
